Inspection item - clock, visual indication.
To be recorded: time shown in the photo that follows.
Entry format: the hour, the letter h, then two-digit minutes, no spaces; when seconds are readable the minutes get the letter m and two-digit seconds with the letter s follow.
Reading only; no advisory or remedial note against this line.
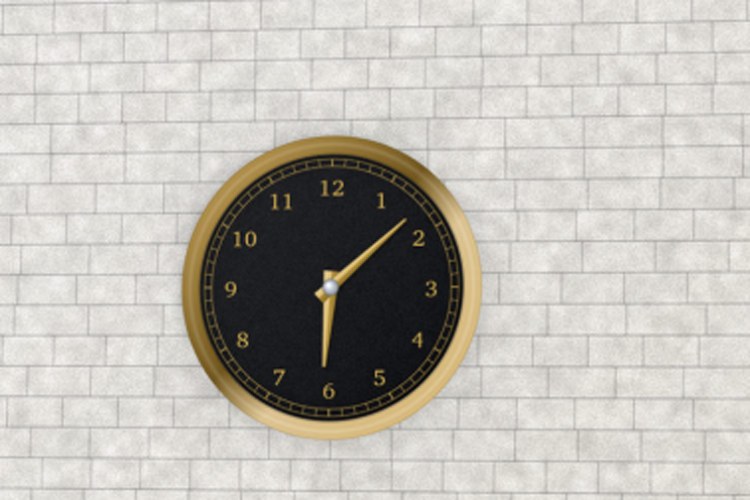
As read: 6h08
